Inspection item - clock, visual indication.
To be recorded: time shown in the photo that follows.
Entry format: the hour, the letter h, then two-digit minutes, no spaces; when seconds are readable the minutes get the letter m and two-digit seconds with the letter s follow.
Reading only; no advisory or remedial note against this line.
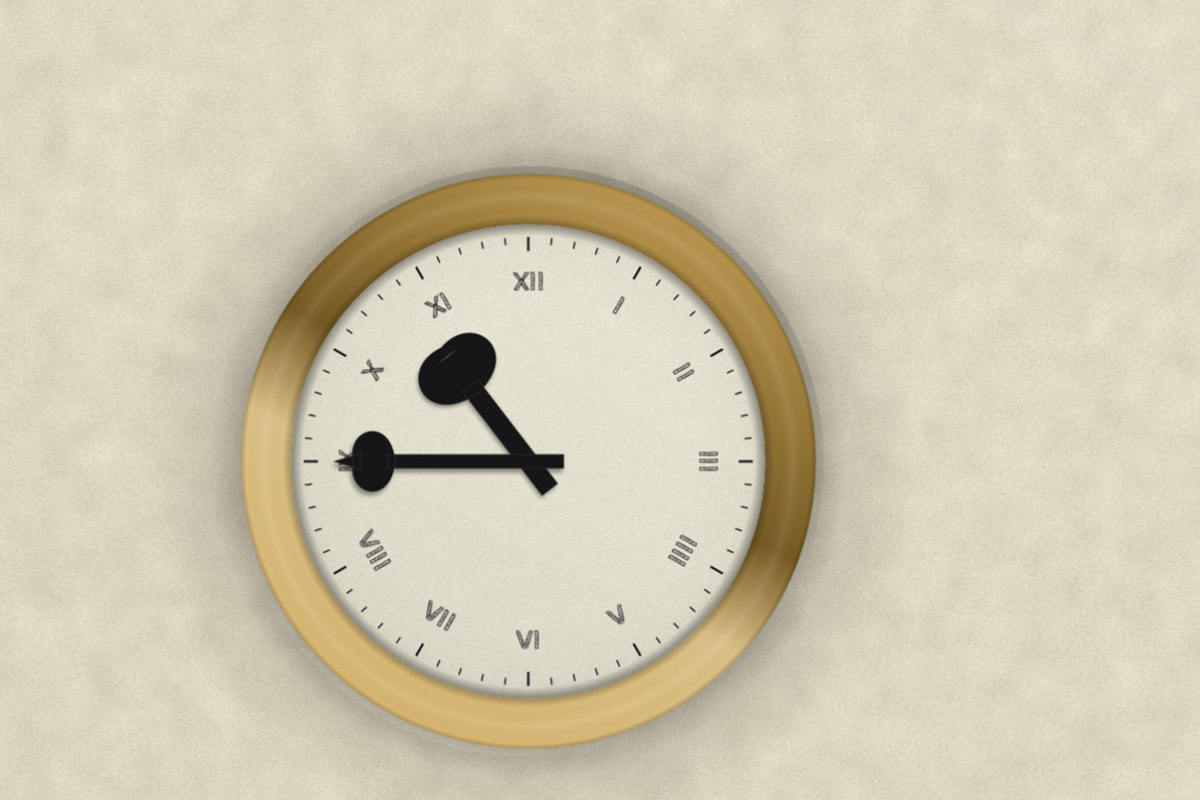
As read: 10h45
